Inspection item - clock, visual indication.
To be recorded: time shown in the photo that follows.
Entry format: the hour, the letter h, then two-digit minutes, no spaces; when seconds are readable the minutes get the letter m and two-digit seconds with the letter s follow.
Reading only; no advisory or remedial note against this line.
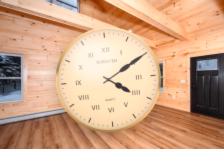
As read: 4h10
